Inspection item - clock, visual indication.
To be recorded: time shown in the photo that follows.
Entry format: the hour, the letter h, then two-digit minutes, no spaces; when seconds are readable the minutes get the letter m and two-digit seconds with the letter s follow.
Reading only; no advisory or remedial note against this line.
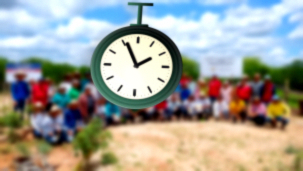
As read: 1h56
